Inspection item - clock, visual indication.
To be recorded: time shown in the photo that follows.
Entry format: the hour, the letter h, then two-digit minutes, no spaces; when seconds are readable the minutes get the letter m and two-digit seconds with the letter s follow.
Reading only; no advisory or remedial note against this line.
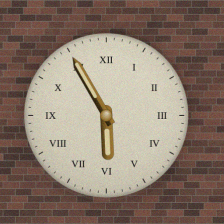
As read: 5h55
